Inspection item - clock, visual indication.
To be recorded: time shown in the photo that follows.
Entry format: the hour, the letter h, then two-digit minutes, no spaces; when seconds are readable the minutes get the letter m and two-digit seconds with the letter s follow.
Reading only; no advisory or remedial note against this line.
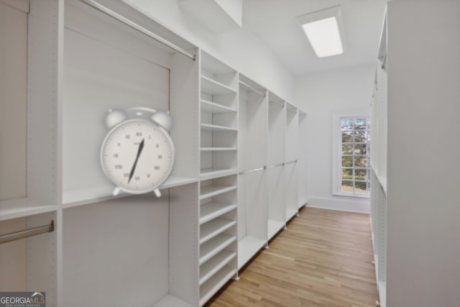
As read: 12h33
